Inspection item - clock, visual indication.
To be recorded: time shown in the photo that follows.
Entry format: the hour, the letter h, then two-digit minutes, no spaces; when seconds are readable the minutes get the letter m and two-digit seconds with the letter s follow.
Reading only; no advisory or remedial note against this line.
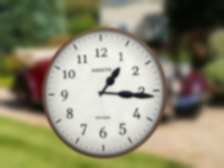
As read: 1h16
